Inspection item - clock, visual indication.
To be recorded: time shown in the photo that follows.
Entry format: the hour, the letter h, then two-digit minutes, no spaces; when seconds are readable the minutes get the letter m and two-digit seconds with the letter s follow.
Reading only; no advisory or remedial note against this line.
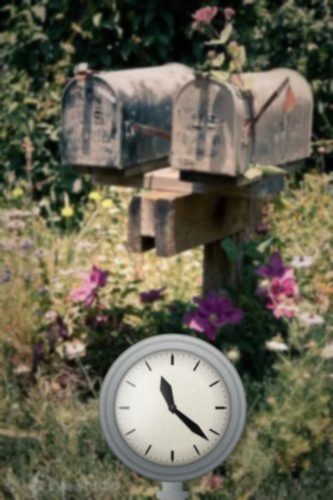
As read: 11h22
